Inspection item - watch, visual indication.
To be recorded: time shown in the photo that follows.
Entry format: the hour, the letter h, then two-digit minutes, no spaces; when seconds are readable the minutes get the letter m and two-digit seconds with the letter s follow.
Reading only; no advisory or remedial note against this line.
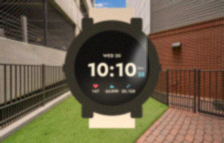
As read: 10h10
